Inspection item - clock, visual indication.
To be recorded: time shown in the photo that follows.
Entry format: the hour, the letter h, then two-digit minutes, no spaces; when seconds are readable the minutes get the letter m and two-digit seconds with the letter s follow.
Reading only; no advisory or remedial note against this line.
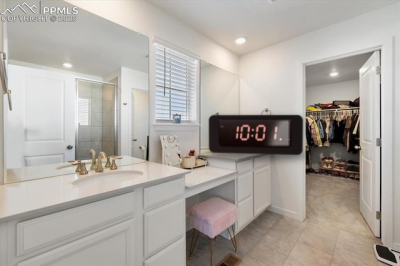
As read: 10h01
